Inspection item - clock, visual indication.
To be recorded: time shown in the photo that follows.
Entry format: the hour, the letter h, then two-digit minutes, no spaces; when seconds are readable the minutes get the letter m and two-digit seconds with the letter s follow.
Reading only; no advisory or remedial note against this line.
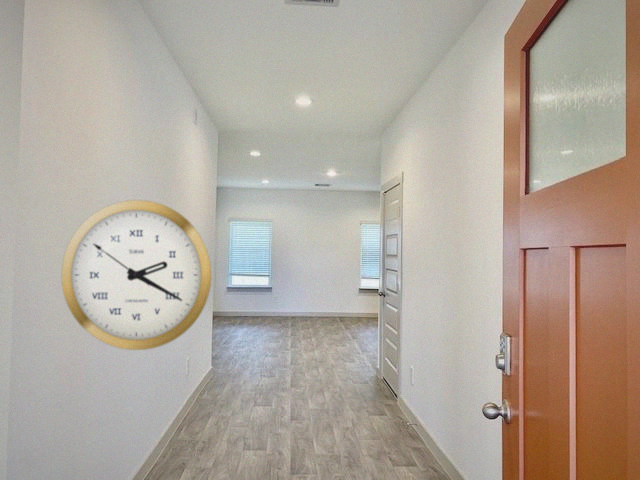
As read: 2h19m51s
